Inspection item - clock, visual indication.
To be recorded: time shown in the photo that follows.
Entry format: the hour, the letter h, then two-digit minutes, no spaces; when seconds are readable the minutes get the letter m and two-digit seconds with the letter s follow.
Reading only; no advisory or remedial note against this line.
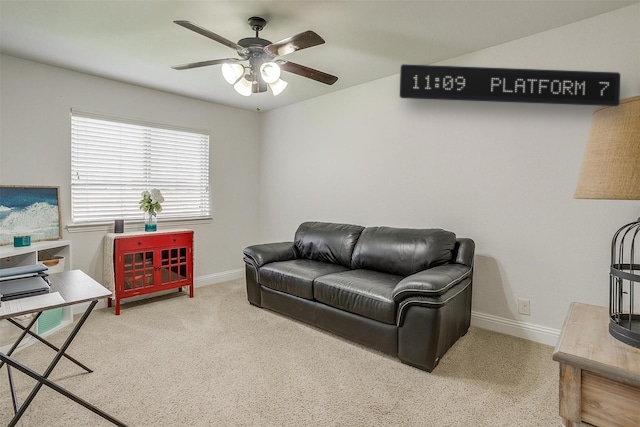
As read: 11h09
